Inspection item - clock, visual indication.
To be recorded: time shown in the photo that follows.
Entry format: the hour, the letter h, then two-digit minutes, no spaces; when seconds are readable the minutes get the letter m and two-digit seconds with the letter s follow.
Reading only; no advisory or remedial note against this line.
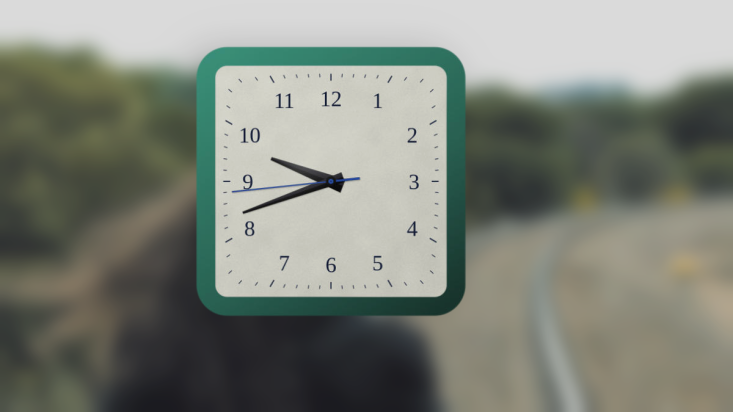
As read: 9h41m44s
